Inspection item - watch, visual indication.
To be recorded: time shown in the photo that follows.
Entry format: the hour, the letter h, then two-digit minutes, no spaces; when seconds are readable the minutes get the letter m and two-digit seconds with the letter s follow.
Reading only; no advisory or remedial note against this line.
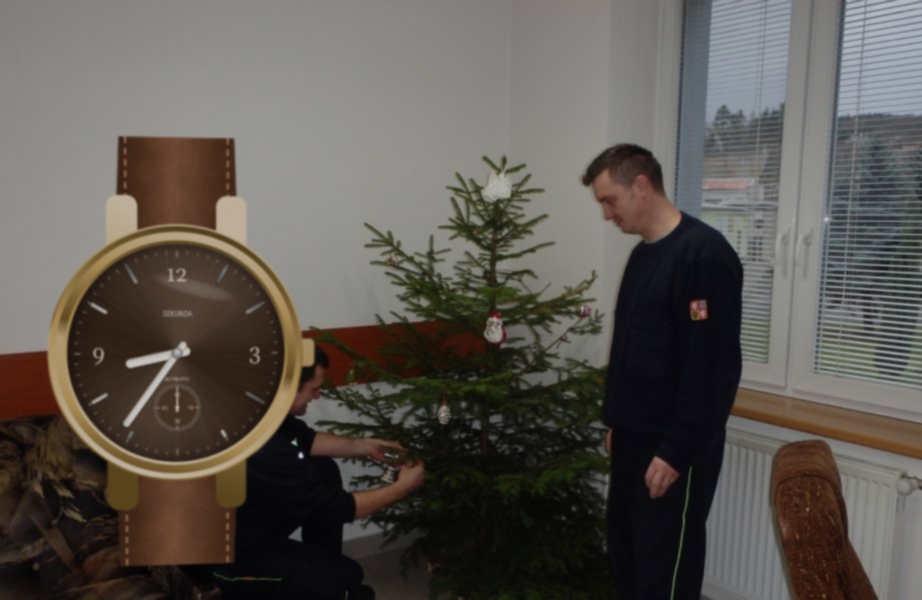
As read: 8h36
